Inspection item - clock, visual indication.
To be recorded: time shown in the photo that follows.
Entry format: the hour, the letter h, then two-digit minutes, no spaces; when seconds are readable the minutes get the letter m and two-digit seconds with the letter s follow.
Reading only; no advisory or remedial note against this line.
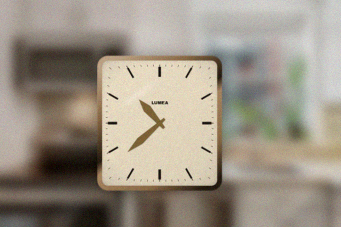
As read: 10h38
